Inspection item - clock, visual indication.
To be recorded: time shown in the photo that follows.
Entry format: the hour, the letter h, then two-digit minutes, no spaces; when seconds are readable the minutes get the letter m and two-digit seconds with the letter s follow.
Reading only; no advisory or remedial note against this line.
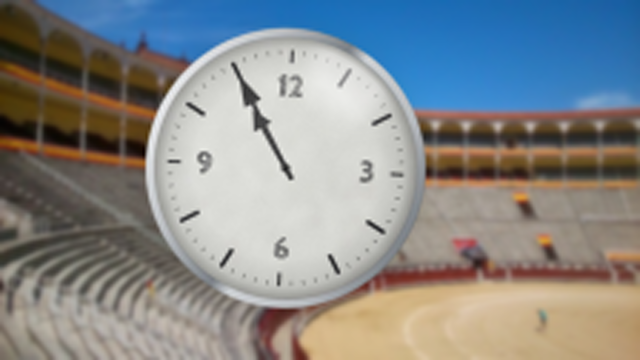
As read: 10h55
